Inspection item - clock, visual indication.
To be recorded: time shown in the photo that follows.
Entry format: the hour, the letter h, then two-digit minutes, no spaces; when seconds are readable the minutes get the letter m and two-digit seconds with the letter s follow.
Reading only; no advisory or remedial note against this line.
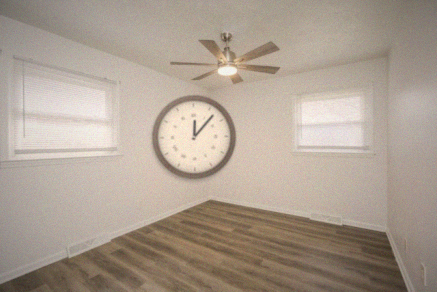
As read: 12h07
